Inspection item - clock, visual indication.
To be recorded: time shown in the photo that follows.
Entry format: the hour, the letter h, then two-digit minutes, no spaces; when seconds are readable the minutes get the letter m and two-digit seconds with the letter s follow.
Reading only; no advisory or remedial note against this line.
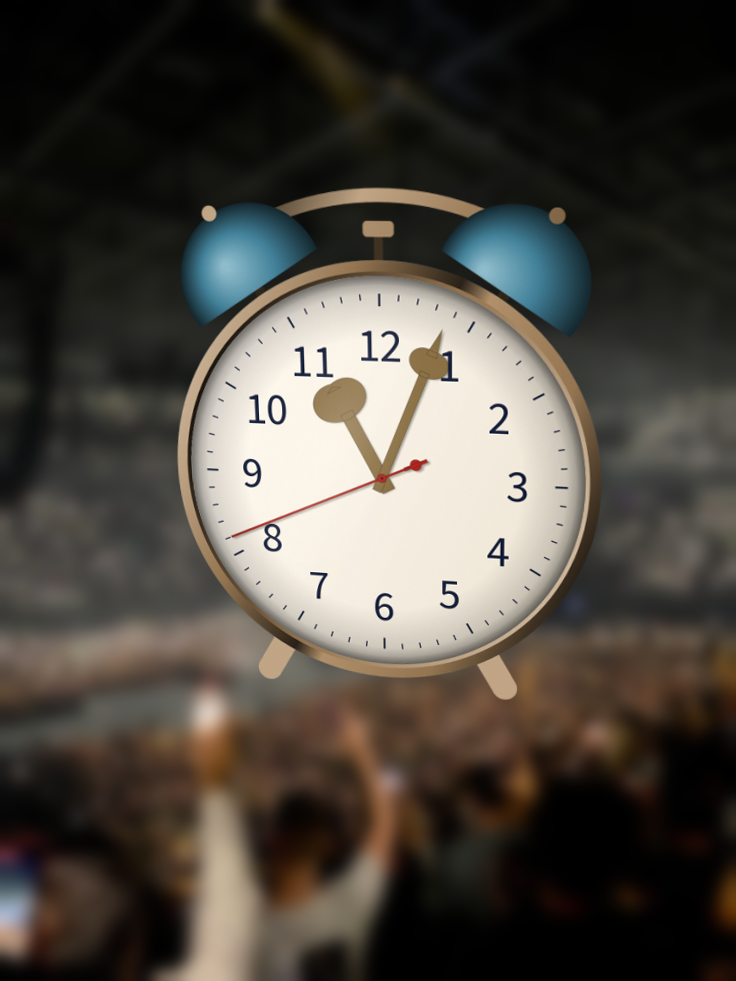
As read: 11h03m41s
